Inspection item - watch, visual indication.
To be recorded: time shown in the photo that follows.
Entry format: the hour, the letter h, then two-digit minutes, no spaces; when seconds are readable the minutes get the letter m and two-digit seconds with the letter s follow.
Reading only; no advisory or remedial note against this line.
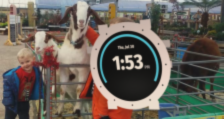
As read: 1h53
